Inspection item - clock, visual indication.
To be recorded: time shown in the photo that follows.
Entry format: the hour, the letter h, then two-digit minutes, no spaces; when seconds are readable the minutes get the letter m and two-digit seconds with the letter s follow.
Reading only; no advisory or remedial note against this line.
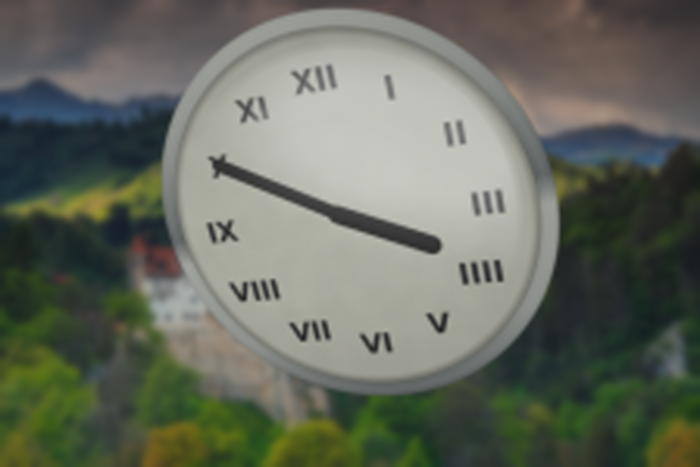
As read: 3h50
